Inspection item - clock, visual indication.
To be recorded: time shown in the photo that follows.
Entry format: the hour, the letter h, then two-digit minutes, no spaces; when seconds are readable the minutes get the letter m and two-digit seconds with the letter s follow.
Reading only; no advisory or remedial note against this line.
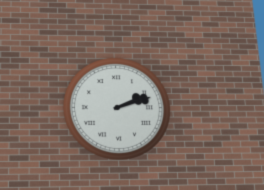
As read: 2h12
